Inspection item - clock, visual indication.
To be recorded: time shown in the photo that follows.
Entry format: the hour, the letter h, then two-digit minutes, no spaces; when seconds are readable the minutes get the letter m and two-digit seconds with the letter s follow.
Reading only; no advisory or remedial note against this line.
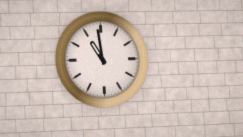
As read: 10h59
